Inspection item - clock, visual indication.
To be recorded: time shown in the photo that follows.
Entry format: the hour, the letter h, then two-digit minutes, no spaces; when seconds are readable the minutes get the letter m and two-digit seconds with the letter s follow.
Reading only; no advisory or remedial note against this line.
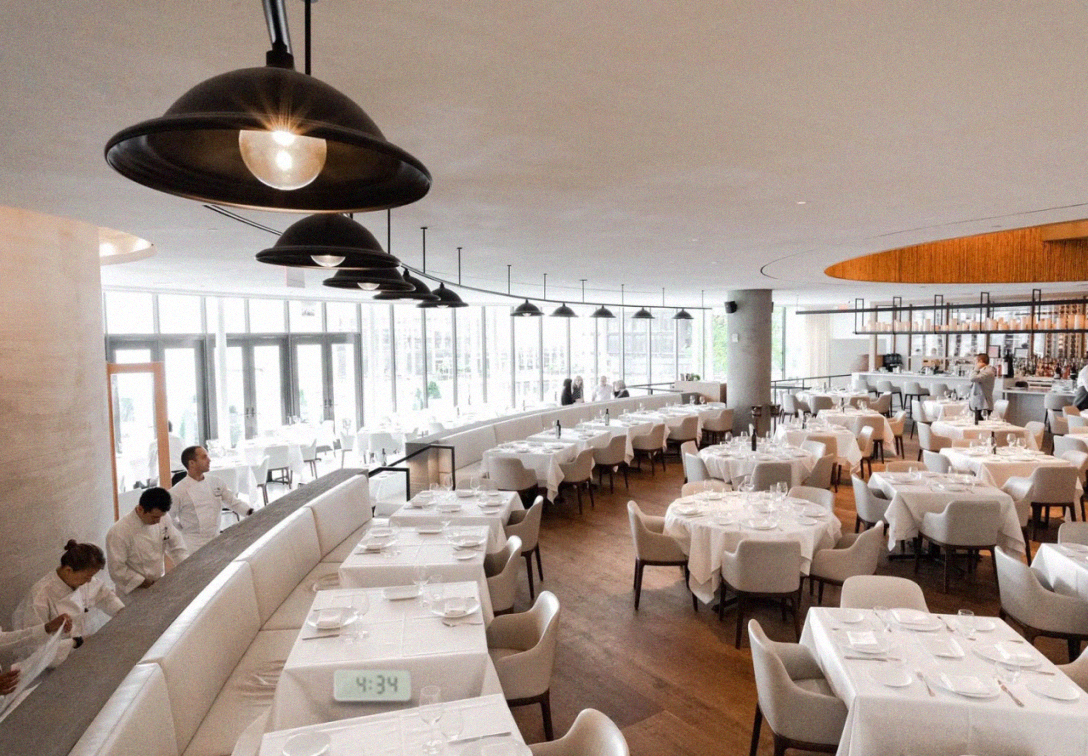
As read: 4h34
